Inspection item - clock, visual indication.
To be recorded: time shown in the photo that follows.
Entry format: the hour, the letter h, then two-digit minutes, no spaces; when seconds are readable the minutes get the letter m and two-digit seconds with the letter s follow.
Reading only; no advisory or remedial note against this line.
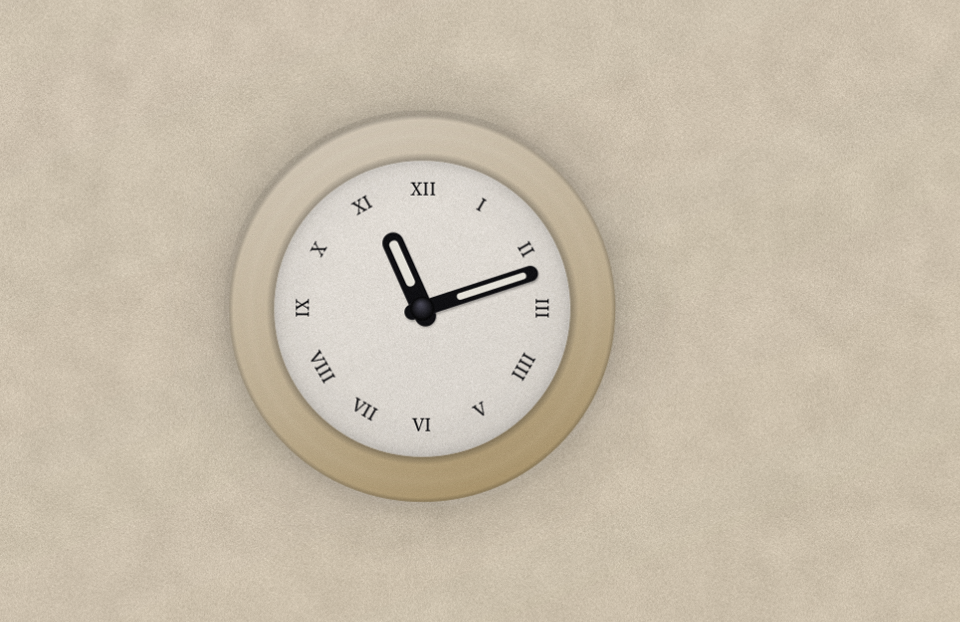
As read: 11h12
